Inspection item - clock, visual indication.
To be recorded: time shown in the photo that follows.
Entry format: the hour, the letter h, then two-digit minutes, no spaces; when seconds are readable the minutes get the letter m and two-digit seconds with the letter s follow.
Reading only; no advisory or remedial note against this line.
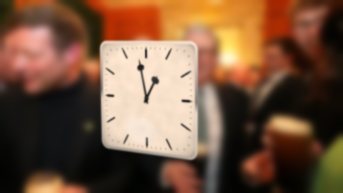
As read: 12h58
